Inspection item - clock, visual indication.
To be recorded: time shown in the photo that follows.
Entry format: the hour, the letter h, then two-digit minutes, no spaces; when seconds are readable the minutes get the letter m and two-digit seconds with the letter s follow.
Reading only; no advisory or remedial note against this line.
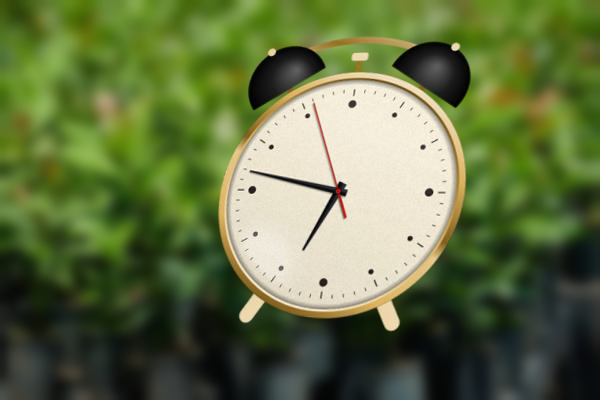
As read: 6h46m56s
